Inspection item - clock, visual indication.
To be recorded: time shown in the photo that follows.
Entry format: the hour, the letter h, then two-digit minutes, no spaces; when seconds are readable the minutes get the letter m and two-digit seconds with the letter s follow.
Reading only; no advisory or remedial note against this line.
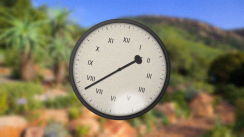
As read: 1h38
